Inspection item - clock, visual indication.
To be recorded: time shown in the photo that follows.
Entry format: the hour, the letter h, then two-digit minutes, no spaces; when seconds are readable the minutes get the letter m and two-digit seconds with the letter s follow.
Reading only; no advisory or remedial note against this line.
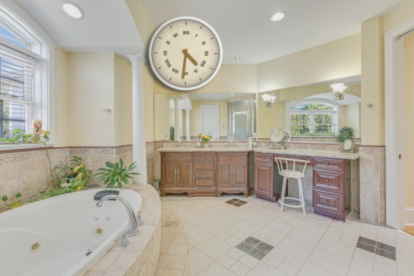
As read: 4h31
